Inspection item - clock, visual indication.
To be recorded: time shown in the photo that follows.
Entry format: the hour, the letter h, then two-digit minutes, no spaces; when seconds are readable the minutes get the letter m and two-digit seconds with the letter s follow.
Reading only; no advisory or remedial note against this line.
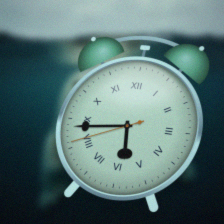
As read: 5h43m41s
